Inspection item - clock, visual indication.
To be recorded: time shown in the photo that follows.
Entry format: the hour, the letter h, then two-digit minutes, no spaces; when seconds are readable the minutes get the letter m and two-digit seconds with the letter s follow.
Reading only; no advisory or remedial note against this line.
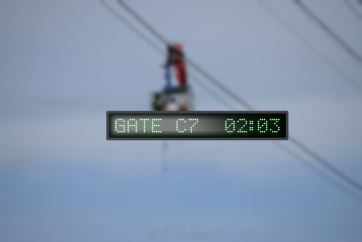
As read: 2h03
